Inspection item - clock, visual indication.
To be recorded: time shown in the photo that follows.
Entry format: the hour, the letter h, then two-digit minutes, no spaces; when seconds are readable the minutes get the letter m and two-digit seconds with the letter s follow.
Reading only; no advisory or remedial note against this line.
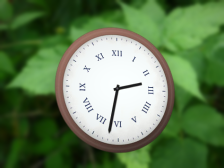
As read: 2h32
